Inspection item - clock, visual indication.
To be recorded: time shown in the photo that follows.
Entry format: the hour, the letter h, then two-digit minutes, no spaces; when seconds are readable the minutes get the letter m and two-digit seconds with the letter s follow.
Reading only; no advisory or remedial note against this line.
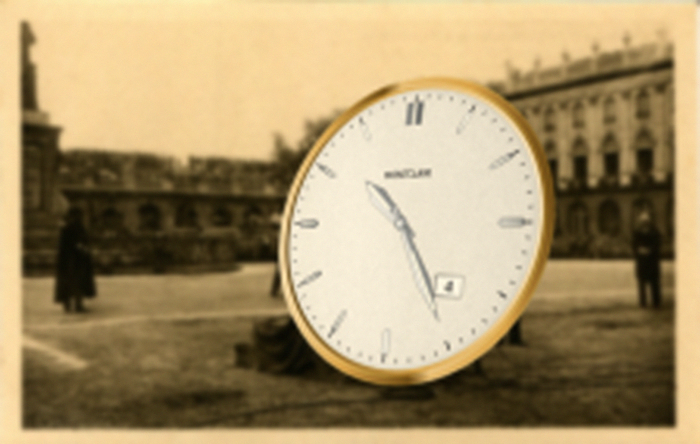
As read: 10h25
